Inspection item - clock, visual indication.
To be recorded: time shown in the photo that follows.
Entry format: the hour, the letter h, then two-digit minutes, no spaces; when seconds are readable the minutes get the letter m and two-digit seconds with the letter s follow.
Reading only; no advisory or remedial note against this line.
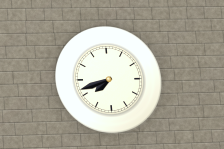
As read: 7h42
